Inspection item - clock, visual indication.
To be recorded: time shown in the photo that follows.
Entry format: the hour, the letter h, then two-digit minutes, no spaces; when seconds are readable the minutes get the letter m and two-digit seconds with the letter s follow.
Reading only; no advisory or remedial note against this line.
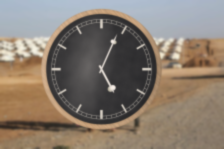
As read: 5h04
